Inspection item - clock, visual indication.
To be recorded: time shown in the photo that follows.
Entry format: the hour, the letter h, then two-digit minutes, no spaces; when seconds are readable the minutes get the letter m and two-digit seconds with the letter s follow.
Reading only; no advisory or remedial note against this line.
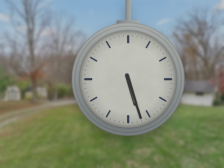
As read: 5h27
